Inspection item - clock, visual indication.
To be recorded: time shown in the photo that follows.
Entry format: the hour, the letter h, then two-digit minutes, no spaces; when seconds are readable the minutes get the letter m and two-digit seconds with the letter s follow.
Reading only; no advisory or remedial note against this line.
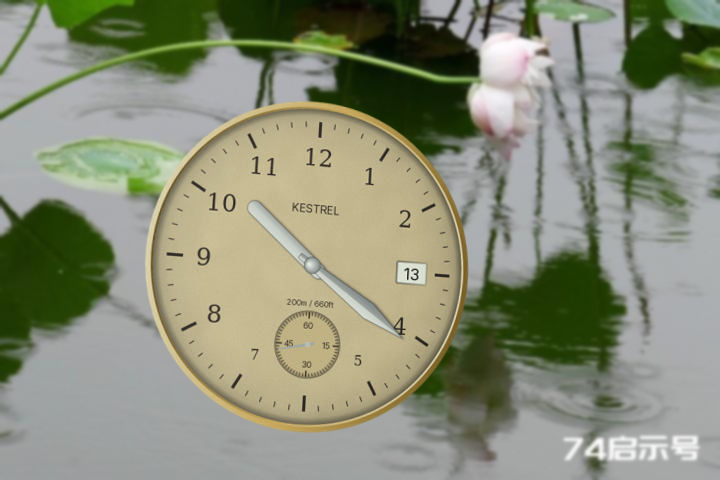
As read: 10h20m43s
